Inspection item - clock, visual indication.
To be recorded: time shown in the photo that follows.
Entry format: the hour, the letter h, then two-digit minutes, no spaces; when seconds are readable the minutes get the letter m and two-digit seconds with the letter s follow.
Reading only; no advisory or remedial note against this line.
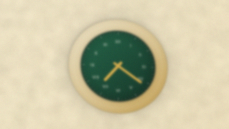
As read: 7h21
